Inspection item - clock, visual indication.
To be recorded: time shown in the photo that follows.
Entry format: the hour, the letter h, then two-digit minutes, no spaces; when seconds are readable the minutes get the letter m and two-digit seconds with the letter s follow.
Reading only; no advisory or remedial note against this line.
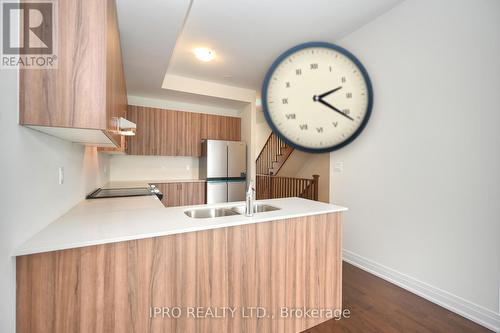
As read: 2h21
